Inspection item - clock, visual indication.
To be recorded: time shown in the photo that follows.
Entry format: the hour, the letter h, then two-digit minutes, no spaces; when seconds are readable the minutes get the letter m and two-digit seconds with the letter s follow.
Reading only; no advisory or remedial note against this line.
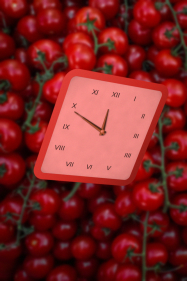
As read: 11h49
